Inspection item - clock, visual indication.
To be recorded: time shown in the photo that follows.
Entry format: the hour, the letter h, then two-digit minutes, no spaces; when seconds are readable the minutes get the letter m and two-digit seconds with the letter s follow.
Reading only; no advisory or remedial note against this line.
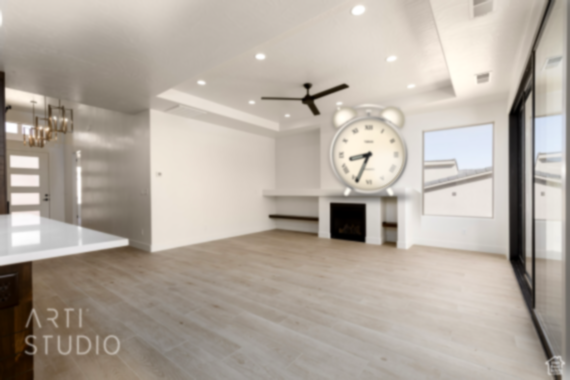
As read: 8h34
